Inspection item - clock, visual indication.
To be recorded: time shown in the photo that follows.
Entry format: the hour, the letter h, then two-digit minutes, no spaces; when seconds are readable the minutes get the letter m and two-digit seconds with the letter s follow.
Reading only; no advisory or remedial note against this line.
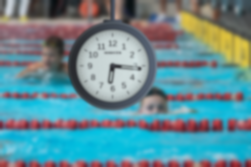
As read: 6h16
